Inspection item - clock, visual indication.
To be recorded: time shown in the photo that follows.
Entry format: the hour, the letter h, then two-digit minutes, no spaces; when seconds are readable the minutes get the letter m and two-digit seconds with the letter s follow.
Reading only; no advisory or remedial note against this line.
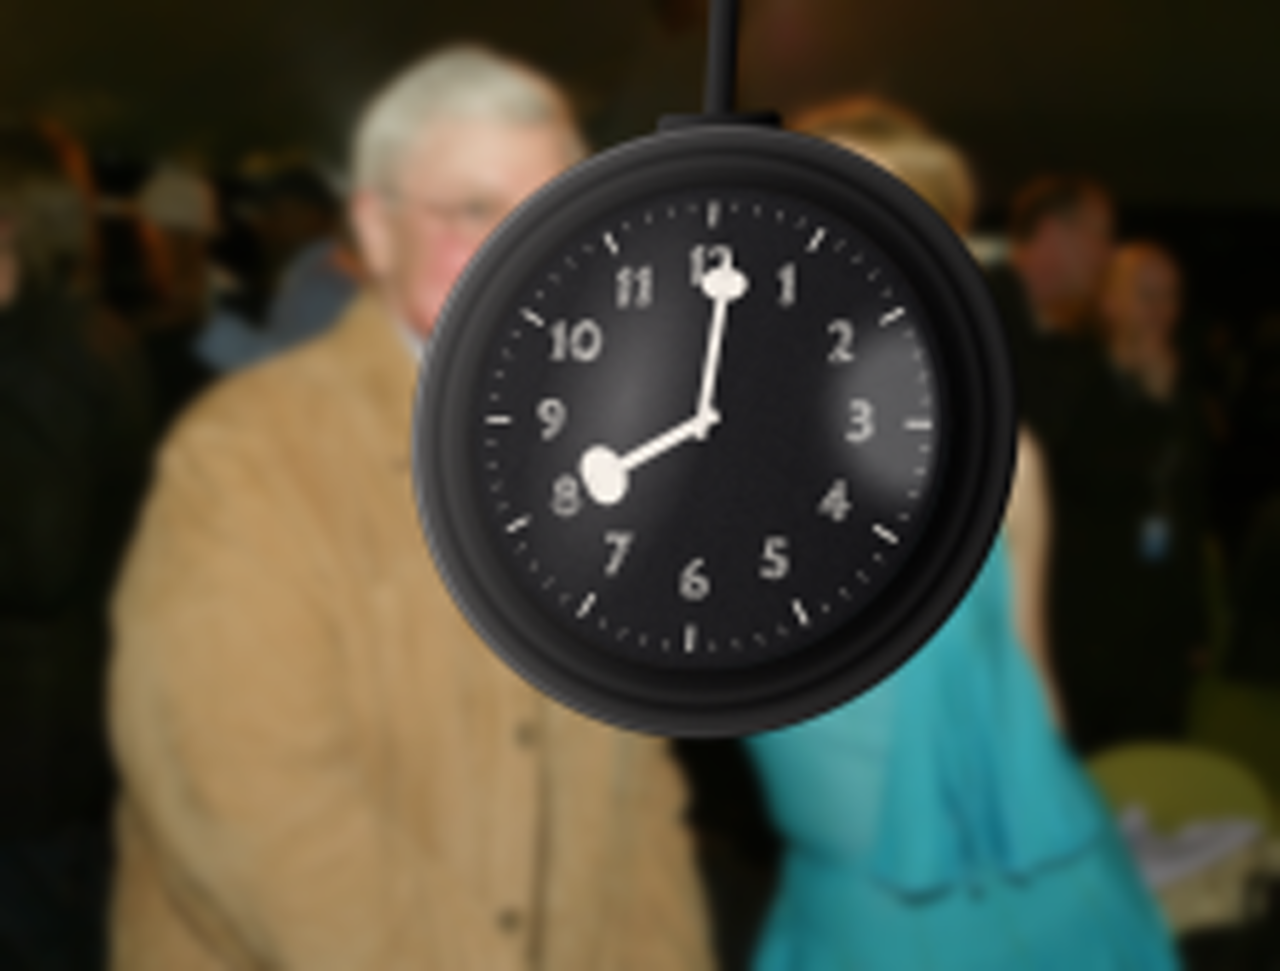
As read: 8h01
